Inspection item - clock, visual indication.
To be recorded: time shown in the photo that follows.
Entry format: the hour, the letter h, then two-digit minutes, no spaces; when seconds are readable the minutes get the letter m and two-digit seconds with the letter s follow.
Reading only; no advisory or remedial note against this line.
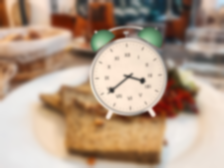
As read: 3h39
